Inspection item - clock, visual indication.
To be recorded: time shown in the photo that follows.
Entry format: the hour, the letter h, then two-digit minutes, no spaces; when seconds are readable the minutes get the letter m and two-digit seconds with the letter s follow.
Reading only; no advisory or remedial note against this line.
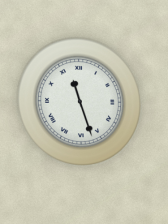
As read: 11h27
